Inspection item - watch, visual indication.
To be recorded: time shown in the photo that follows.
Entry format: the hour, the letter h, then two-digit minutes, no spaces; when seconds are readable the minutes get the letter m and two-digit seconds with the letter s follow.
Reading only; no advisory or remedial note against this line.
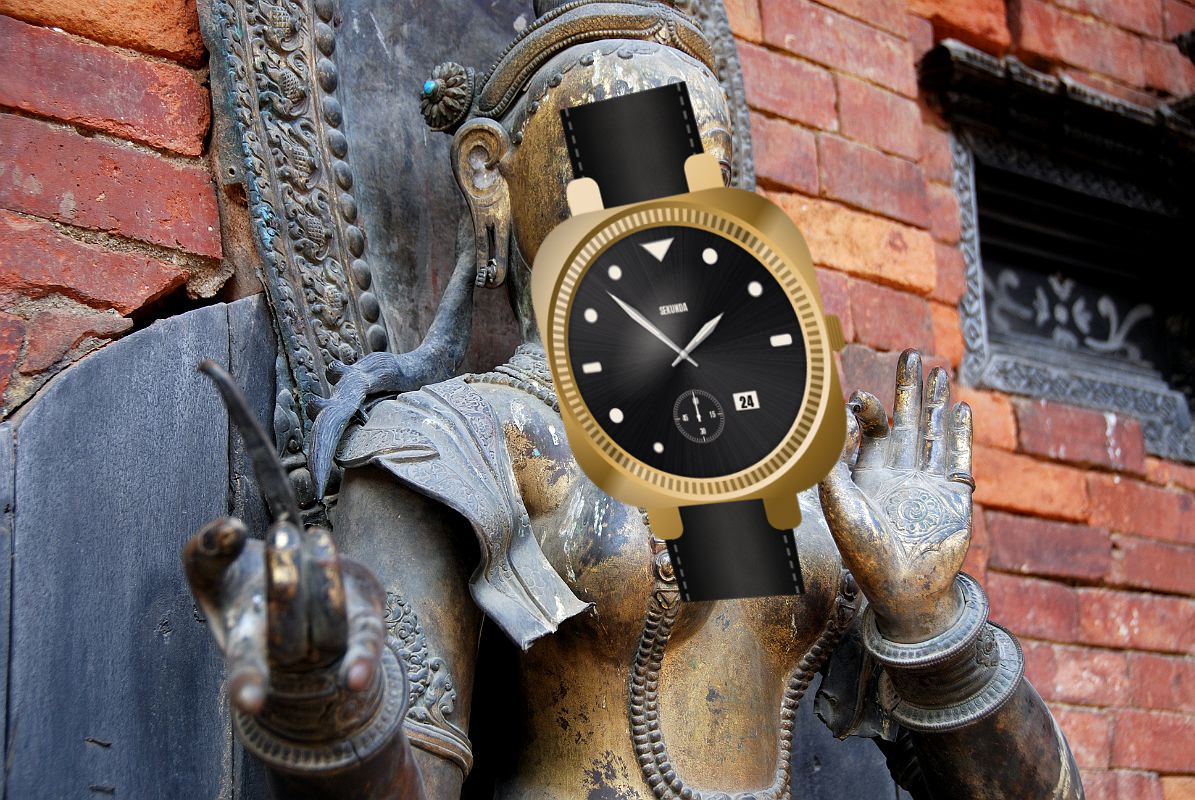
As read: 1h53
